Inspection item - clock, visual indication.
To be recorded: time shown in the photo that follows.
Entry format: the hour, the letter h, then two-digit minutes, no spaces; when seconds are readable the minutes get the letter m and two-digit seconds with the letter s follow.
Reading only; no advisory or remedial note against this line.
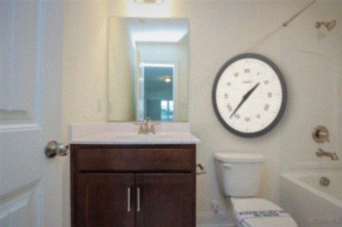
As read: 1h37
